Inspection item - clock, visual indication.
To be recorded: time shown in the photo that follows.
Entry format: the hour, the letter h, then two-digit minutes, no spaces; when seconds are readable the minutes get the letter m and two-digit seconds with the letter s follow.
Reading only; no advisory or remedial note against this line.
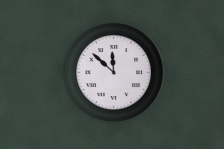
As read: 11h52
